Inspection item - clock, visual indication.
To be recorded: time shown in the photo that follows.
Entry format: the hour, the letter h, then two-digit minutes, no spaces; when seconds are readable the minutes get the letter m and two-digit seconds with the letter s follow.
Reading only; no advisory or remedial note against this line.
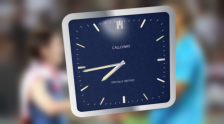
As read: 7h44
